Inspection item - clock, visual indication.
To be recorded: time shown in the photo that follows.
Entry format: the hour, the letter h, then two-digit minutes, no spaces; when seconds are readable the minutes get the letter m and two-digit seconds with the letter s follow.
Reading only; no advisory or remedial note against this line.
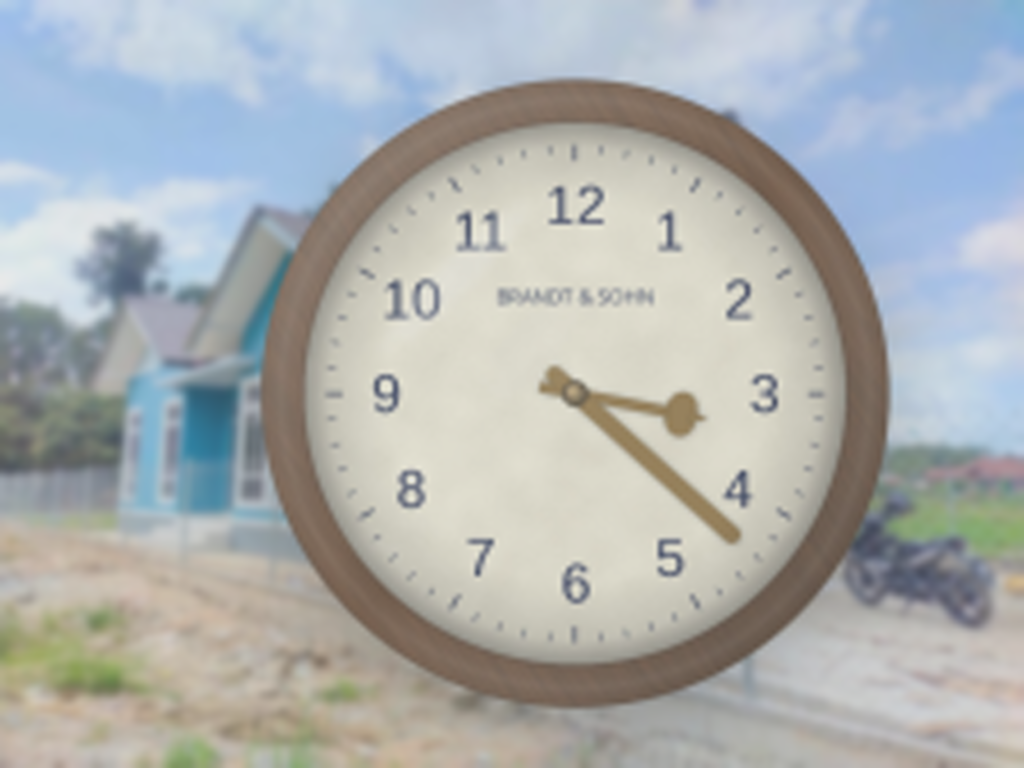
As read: 3h22
